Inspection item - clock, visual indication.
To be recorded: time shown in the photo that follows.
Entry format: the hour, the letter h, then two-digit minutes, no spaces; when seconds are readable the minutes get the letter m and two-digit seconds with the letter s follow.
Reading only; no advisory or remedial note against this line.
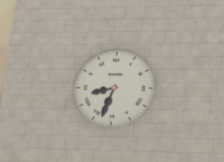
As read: 8h33
